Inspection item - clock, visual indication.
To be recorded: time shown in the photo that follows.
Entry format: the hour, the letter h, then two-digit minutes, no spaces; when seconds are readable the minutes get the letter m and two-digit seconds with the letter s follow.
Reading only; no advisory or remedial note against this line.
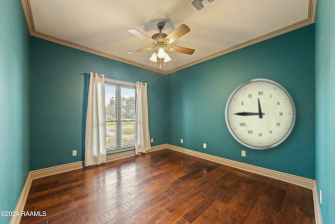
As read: 11h45
